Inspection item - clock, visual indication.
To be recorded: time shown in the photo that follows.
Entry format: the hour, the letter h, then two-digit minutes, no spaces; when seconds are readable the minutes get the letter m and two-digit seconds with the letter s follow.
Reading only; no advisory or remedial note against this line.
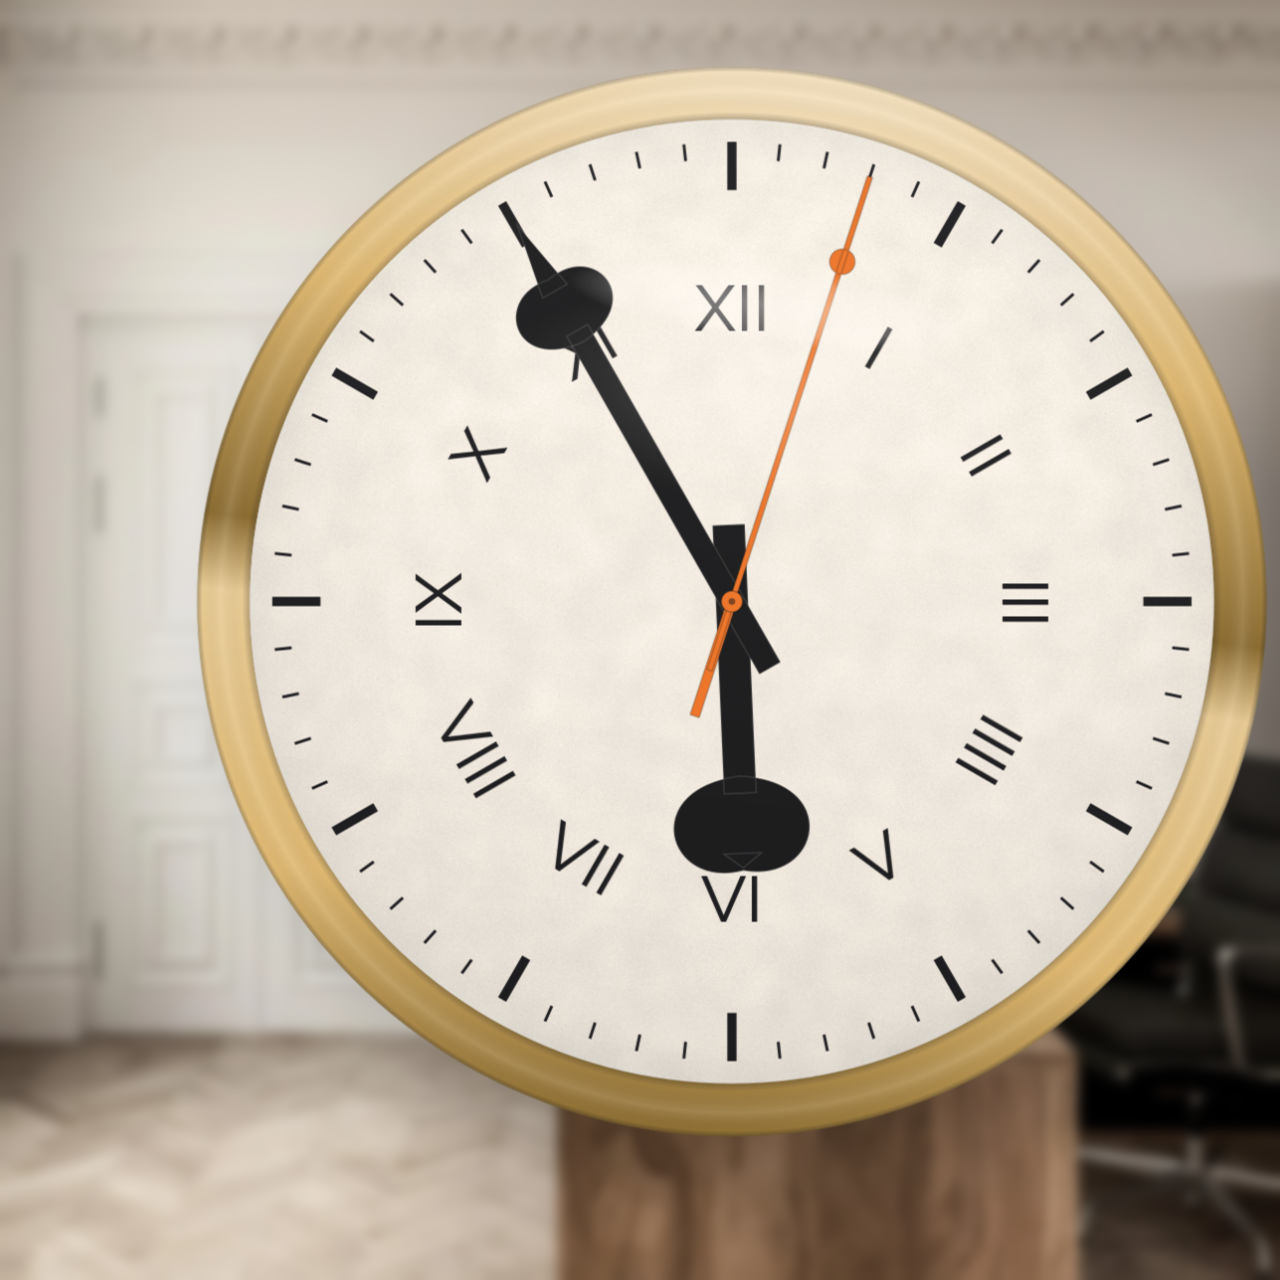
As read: 5h55m03s
